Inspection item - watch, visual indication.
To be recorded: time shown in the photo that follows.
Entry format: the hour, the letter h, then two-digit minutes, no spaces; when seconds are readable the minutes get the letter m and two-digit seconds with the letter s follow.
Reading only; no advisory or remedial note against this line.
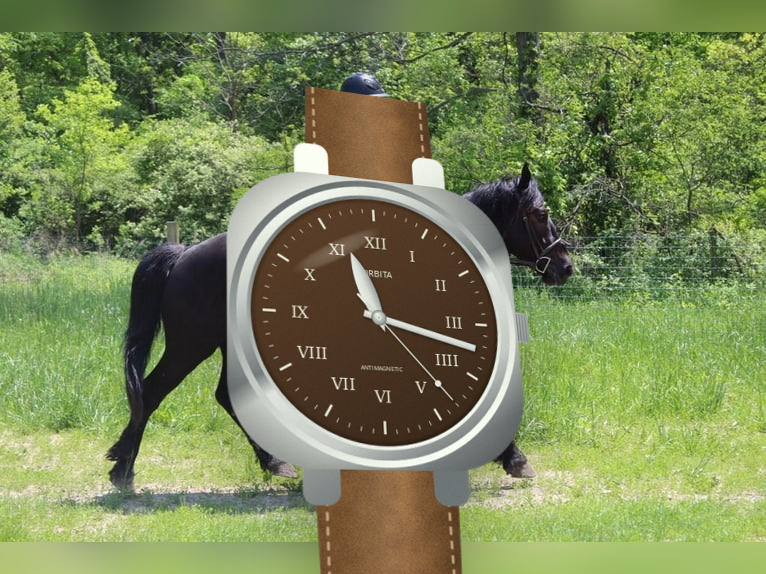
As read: 11h17m23s
